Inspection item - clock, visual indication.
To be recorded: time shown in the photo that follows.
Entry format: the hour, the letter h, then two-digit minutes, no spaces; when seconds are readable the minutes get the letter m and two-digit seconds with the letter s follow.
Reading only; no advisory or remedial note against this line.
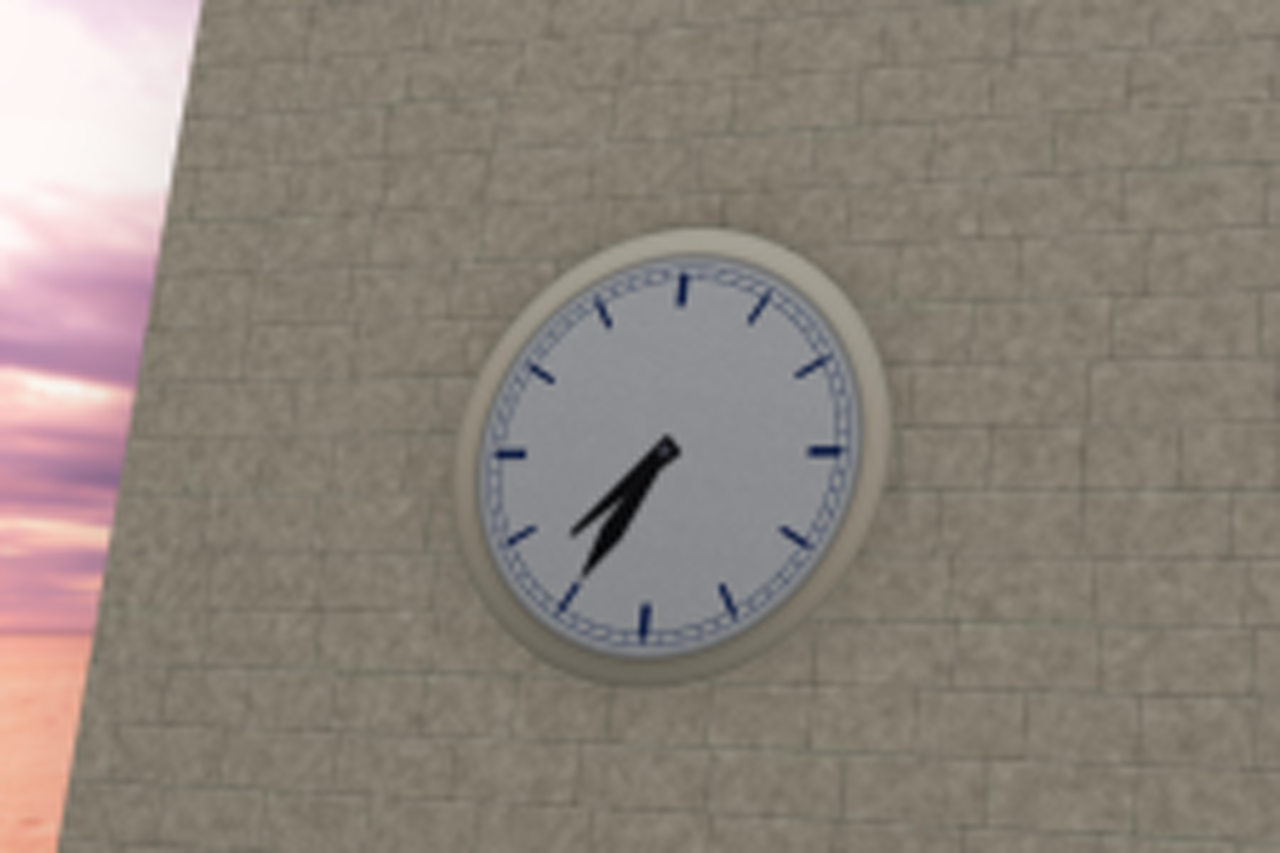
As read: 7h35
